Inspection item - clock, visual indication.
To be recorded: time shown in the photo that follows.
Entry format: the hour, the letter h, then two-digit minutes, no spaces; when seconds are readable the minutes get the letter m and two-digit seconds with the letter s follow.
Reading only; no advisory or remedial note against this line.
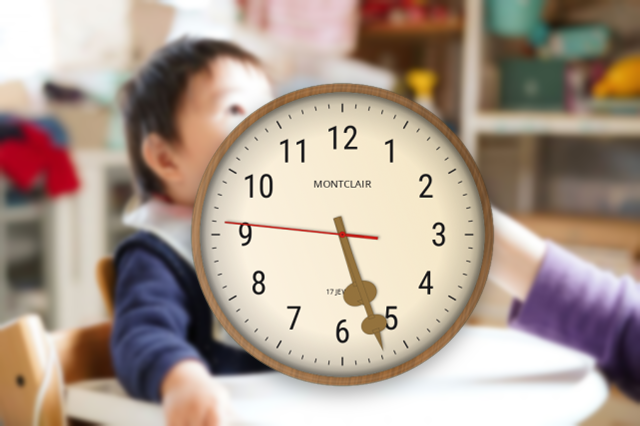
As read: 5h26m46s
